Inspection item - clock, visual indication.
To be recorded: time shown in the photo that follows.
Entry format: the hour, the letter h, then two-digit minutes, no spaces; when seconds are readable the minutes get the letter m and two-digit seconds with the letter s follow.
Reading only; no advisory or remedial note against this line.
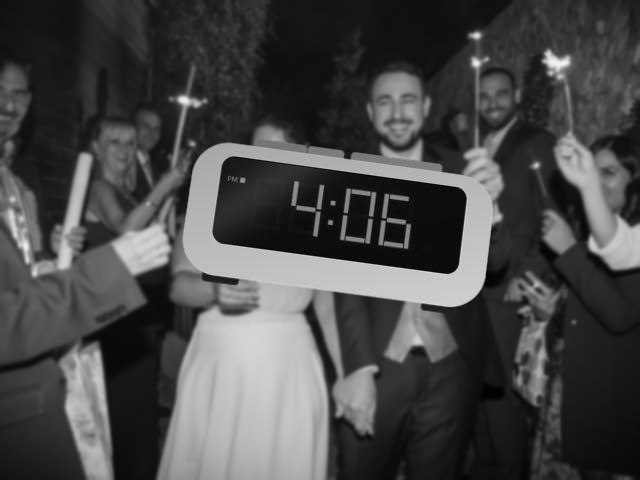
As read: 4h06
